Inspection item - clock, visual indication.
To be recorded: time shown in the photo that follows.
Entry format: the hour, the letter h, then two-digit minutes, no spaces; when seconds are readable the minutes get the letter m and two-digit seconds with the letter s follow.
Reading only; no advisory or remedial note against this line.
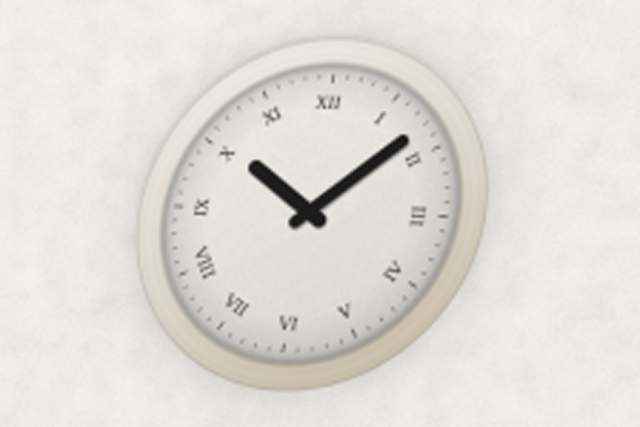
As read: 10h08
